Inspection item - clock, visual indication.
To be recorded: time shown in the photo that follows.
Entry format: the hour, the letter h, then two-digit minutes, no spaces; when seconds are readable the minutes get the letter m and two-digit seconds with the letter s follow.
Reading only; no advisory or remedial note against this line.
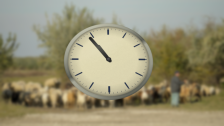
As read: 10h54
